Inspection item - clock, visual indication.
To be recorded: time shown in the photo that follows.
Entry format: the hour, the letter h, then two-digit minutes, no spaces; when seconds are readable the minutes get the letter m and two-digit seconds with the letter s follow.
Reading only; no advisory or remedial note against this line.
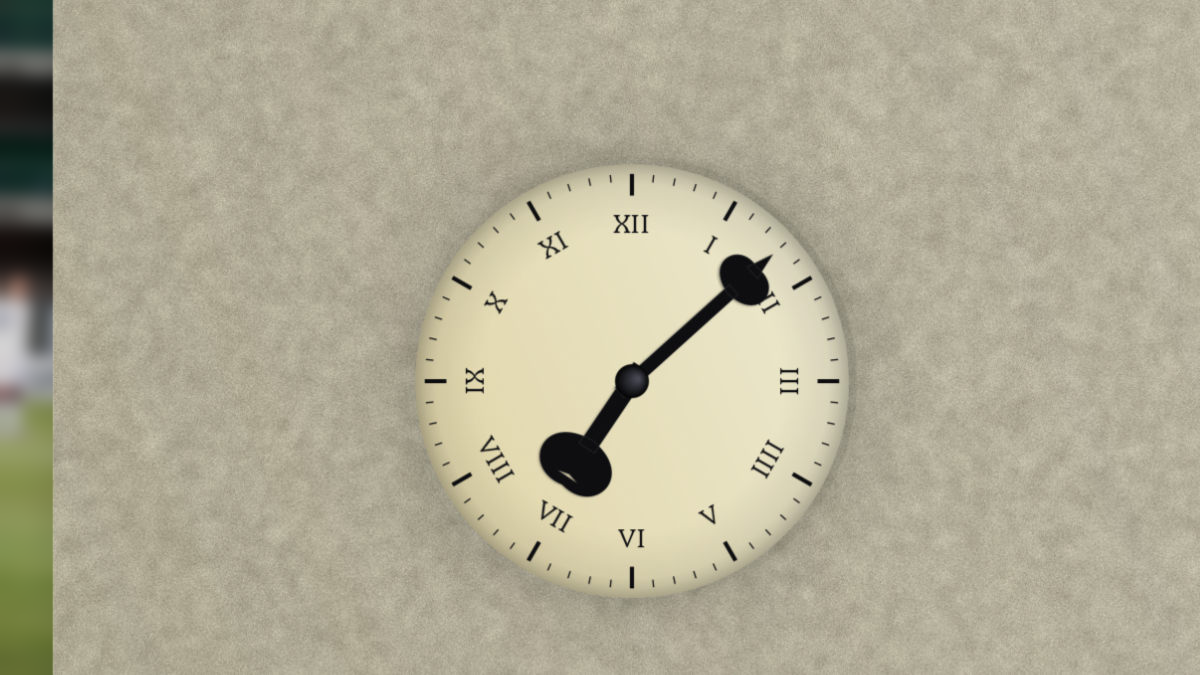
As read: 7h08
